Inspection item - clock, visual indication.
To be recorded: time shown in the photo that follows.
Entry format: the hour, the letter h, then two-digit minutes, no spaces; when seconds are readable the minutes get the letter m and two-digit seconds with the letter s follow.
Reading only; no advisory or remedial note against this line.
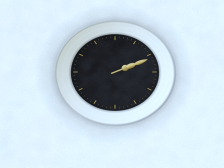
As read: 2h11
